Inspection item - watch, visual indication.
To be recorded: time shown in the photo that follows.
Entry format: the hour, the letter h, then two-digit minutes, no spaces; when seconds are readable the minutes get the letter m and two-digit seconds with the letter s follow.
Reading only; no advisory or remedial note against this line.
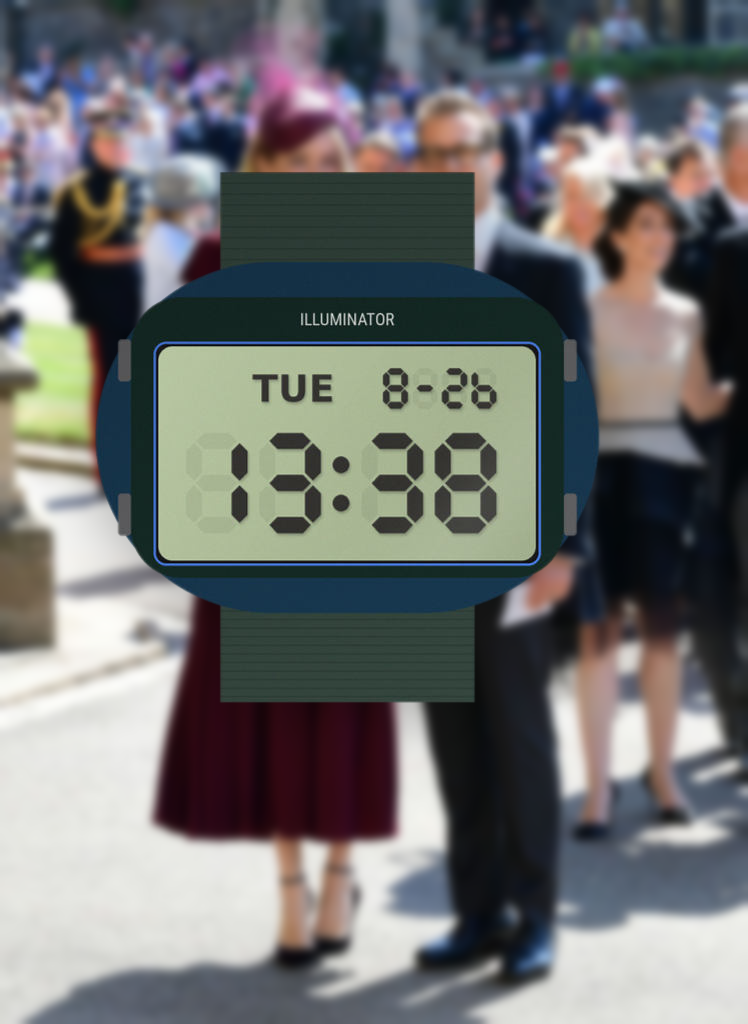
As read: 13h38
